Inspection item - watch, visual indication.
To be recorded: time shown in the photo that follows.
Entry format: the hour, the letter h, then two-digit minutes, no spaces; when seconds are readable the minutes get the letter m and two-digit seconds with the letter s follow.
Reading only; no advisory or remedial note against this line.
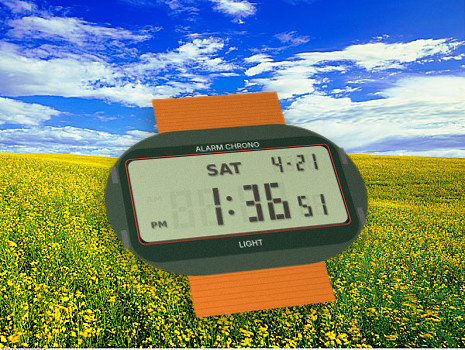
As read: 1h36m51s
